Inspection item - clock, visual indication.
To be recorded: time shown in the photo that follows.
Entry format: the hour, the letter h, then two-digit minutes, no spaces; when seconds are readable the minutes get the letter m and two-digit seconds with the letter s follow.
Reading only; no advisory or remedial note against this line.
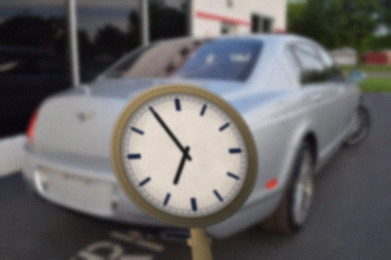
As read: 6h55
